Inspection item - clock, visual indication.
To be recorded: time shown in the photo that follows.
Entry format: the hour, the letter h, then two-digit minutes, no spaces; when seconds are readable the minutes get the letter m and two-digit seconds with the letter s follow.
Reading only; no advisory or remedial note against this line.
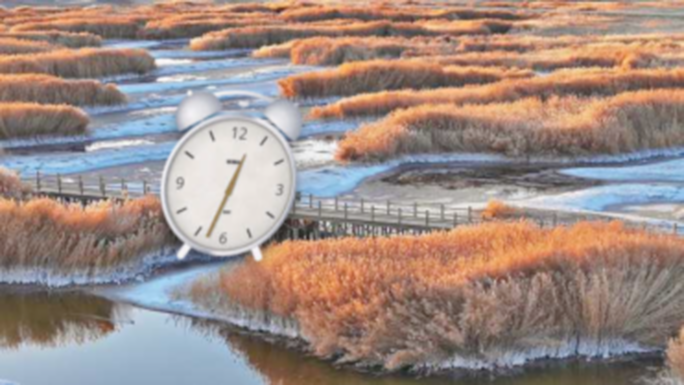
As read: 12h33
